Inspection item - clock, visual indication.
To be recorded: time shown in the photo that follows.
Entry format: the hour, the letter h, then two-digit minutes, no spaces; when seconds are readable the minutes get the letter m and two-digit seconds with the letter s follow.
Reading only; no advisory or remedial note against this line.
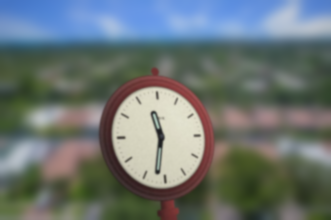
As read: 11h32
